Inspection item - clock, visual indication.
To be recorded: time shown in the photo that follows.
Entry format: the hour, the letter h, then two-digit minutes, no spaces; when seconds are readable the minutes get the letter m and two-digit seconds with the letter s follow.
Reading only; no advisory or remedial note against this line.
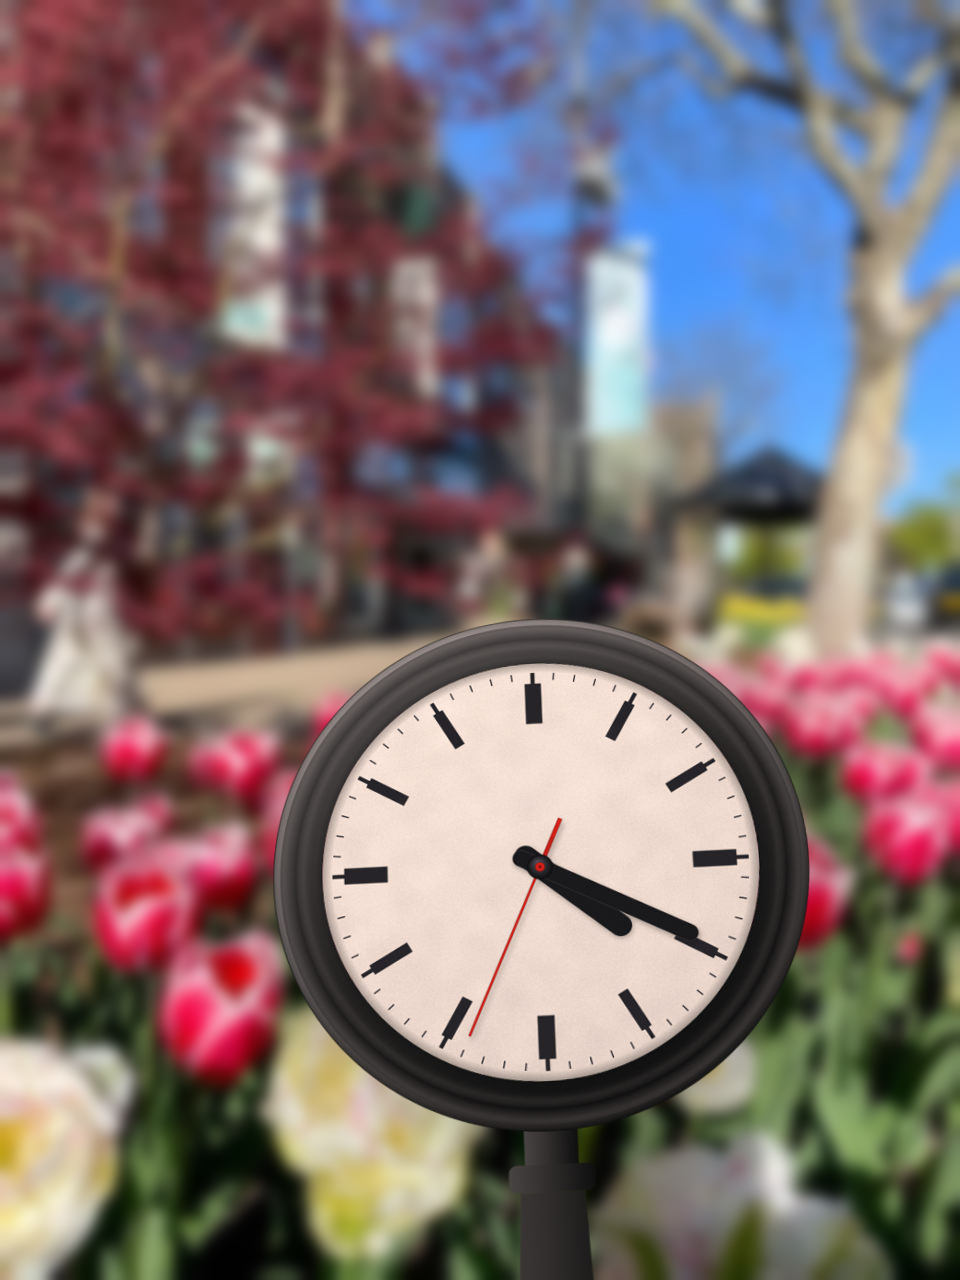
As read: 4h19m34s
